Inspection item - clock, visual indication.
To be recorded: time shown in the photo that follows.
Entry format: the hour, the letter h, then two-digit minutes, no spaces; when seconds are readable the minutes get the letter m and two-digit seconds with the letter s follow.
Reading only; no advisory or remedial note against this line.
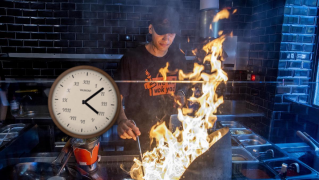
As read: 4h08
